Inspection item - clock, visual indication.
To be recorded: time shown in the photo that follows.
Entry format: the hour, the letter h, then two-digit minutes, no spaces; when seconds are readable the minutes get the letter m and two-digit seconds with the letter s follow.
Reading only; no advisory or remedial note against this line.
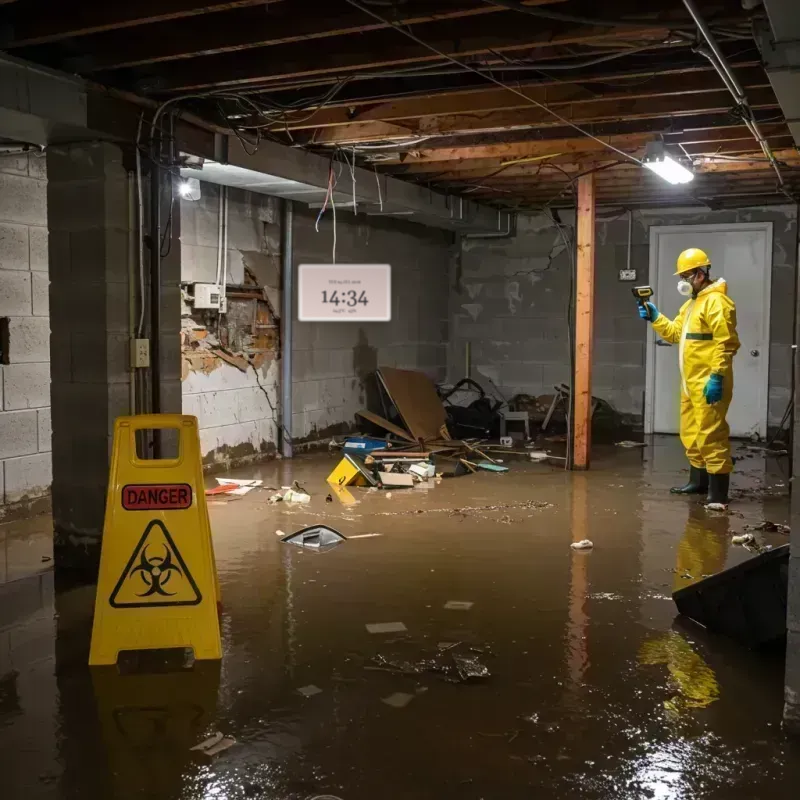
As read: 14h34
